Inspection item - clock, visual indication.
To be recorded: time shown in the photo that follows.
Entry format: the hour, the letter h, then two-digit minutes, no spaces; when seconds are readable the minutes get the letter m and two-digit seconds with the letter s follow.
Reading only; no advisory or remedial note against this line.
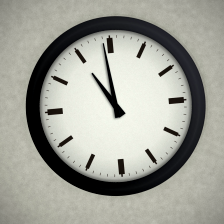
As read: 10h59
